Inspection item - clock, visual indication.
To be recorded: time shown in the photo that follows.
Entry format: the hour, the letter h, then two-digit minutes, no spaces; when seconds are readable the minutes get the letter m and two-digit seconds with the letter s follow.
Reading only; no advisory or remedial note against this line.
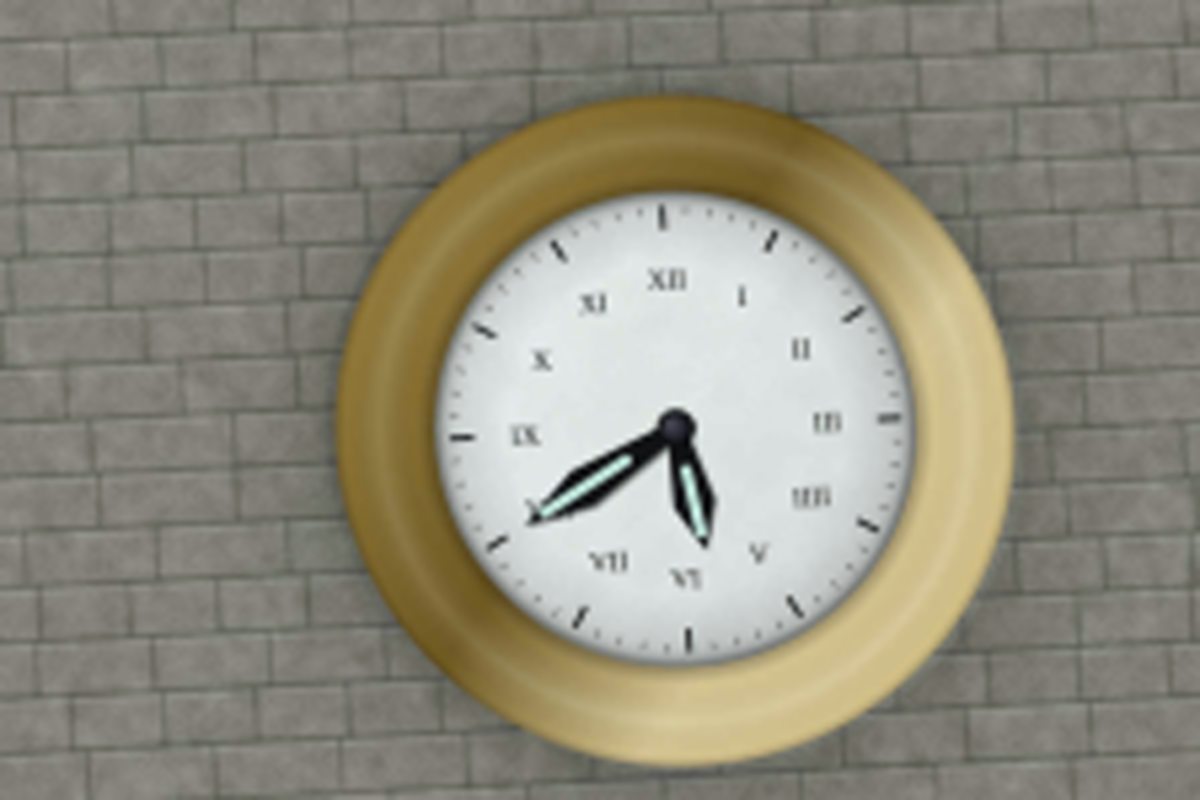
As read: 5h40
